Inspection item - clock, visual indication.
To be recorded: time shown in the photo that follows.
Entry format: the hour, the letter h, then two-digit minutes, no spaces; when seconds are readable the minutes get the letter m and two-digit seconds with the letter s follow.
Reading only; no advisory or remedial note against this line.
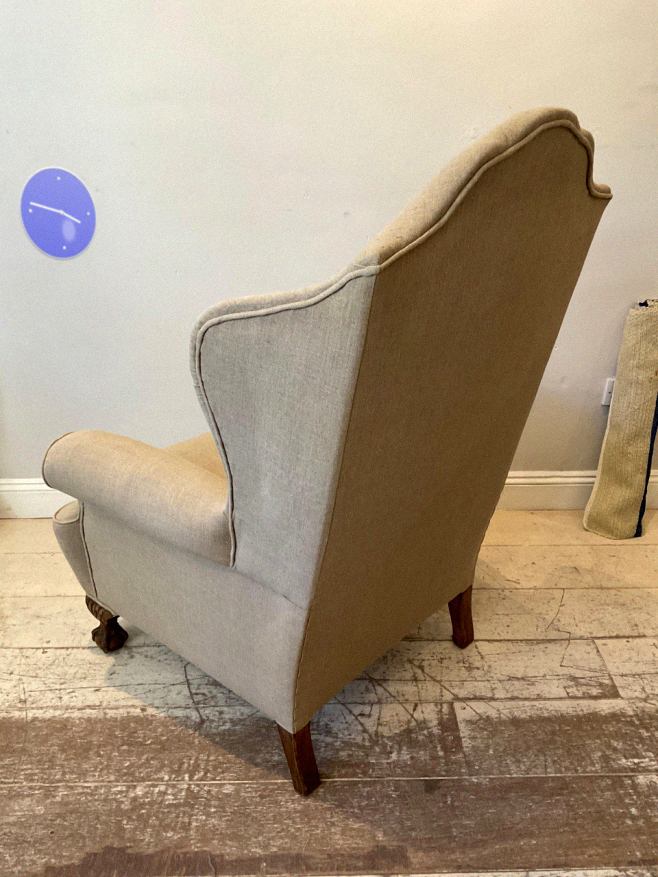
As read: 3h47
